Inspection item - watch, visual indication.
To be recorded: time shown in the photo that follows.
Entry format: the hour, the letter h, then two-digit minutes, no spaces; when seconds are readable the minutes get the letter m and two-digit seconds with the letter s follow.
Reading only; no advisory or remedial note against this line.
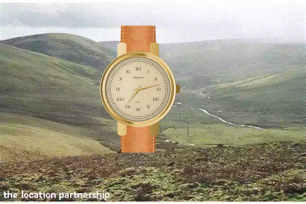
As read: 7h13
